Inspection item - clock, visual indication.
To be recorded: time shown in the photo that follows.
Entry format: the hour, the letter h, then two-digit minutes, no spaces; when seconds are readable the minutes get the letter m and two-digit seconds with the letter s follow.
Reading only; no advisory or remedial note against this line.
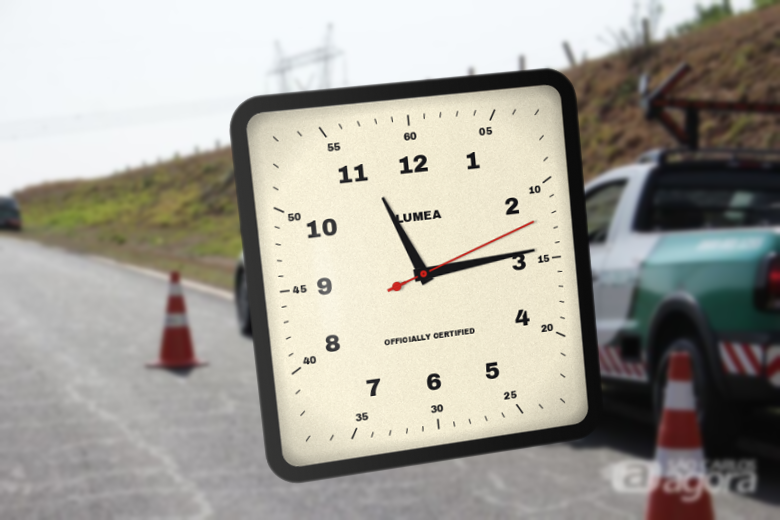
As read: 11h14m12s
